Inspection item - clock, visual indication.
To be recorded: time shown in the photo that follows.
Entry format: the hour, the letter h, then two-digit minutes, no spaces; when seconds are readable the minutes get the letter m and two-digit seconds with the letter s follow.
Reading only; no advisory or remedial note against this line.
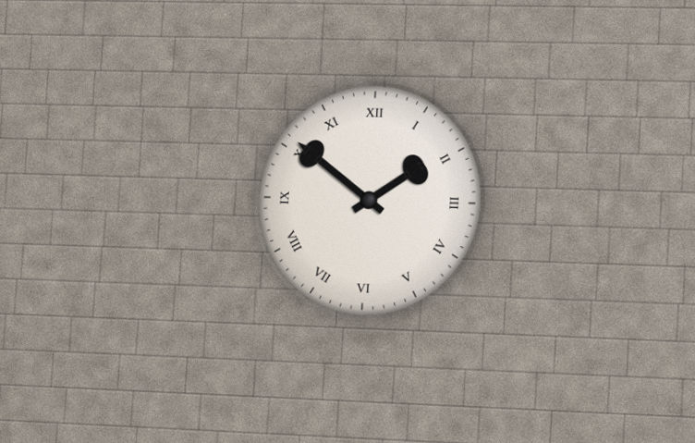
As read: 1h51
